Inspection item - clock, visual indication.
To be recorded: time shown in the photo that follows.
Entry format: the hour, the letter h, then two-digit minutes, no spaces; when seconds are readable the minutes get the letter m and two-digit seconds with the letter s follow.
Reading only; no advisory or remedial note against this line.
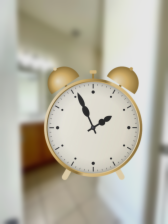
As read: 1h56
